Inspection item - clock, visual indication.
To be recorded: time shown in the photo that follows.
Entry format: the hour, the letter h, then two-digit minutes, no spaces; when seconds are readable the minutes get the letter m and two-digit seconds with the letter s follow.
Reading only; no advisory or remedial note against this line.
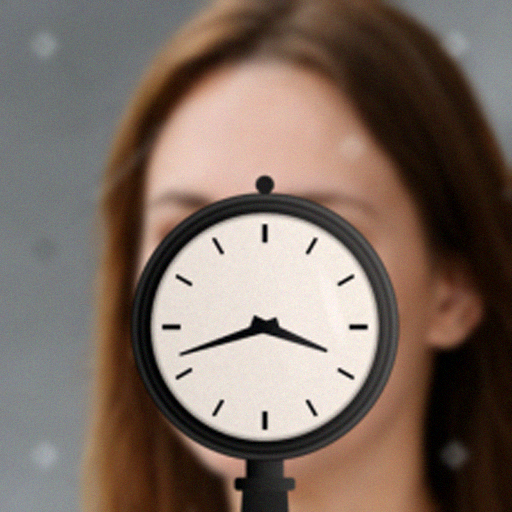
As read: 3h42
